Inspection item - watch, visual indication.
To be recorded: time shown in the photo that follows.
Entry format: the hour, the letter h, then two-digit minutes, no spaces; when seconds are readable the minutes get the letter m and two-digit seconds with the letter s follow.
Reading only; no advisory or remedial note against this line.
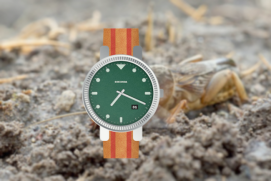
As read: 7h19
